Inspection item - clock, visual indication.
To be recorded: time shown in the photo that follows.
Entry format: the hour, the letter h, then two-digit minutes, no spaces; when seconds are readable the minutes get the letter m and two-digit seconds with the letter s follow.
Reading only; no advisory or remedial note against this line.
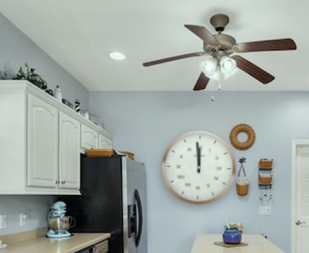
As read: 11h59
